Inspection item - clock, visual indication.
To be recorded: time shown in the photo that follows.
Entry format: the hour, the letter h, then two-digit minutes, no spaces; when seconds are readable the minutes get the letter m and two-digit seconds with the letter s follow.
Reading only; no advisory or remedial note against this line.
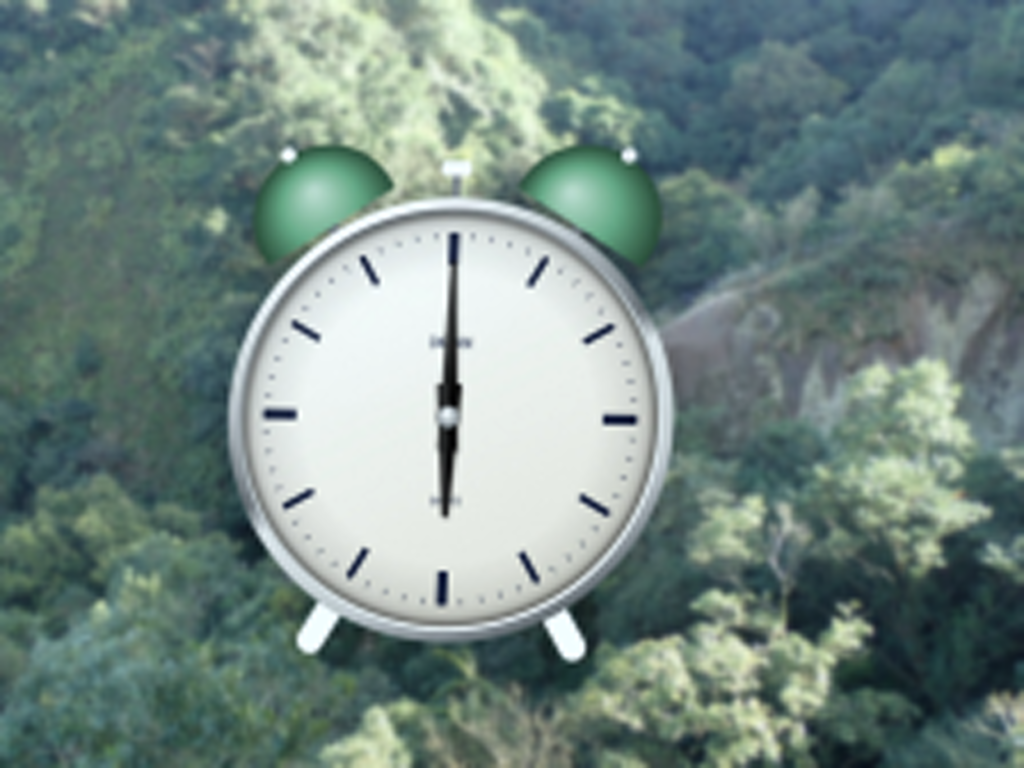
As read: 6h00
